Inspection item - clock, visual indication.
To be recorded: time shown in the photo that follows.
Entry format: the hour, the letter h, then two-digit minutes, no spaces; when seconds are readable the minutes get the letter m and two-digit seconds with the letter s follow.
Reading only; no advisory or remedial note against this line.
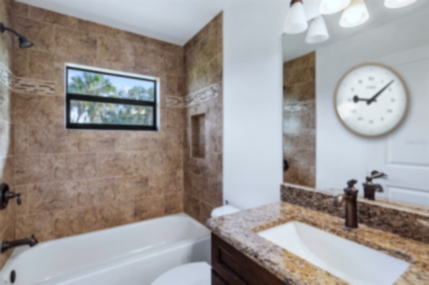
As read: 9h08
